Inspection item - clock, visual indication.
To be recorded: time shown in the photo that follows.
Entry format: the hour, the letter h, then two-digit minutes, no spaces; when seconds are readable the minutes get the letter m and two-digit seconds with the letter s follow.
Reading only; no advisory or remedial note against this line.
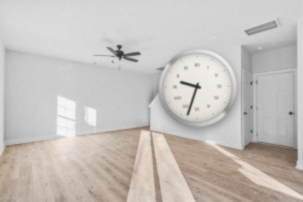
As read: 9h33
